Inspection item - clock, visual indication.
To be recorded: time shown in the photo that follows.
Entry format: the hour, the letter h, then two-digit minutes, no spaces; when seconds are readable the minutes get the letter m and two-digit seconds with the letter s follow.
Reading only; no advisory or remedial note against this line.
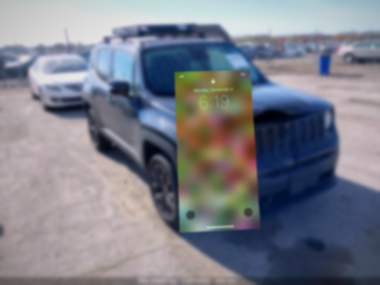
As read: 6h19
